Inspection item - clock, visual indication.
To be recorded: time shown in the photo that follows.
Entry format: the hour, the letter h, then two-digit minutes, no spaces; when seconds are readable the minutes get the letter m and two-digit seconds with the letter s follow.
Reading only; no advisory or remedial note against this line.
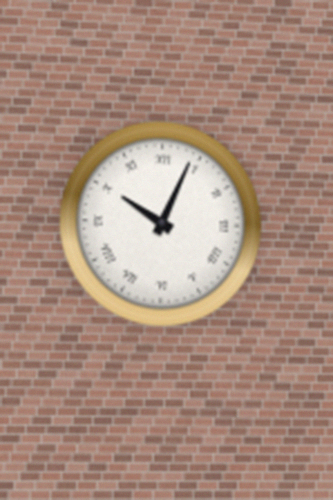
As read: 10h04
